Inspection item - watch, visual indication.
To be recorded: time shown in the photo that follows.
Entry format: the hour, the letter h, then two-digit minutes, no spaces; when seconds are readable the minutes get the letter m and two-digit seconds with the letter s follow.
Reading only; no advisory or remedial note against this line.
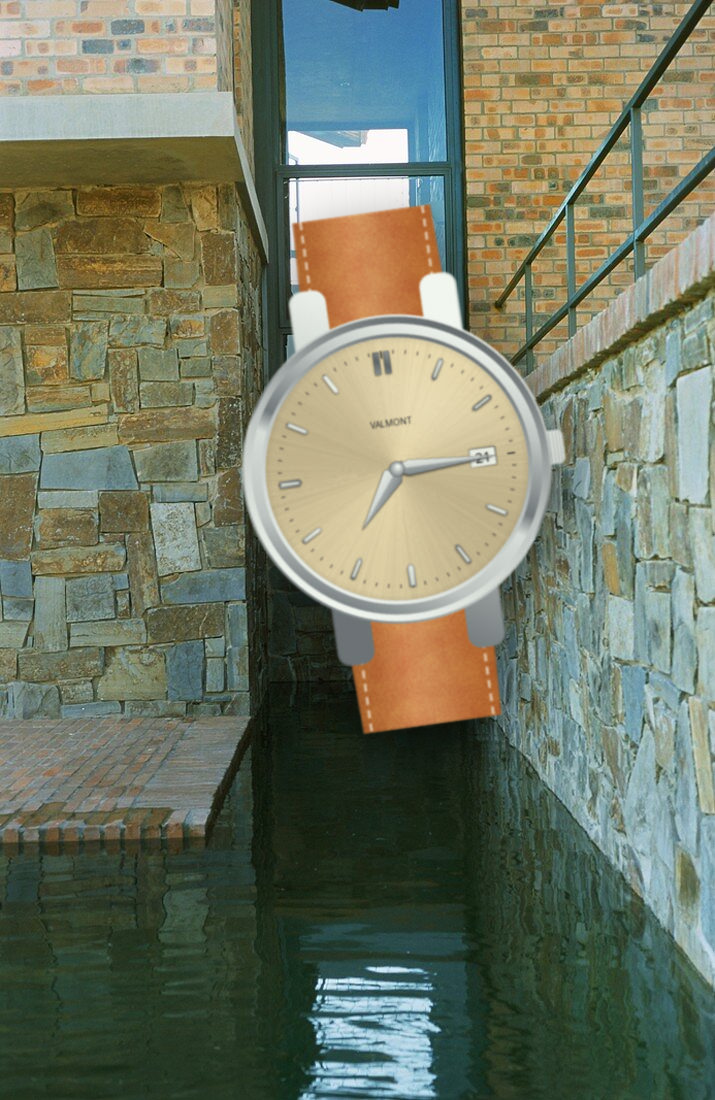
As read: 7h15
